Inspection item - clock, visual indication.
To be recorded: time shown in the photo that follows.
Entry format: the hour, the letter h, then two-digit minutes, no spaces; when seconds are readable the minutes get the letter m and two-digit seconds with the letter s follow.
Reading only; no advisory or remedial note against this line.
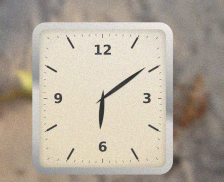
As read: 6h09
